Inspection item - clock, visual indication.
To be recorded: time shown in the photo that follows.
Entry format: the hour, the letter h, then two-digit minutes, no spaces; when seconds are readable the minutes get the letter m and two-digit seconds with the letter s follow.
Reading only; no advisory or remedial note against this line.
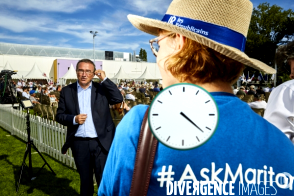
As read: 4h22
